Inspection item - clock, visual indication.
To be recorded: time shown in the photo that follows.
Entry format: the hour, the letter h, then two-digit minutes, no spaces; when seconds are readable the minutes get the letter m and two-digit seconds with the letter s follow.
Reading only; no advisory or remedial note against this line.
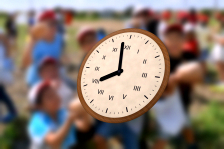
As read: 7h58
